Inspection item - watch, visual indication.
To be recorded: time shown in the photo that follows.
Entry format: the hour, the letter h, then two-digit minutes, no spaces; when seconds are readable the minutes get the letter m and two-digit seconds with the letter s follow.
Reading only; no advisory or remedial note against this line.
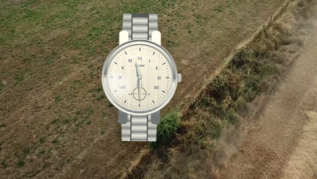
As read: 11h30
